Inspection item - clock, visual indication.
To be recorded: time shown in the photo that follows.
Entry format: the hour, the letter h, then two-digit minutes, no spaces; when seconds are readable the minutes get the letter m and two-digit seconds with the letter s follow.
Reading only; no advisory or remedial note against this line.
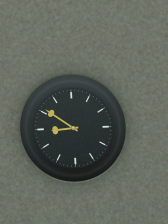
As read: 8h51
